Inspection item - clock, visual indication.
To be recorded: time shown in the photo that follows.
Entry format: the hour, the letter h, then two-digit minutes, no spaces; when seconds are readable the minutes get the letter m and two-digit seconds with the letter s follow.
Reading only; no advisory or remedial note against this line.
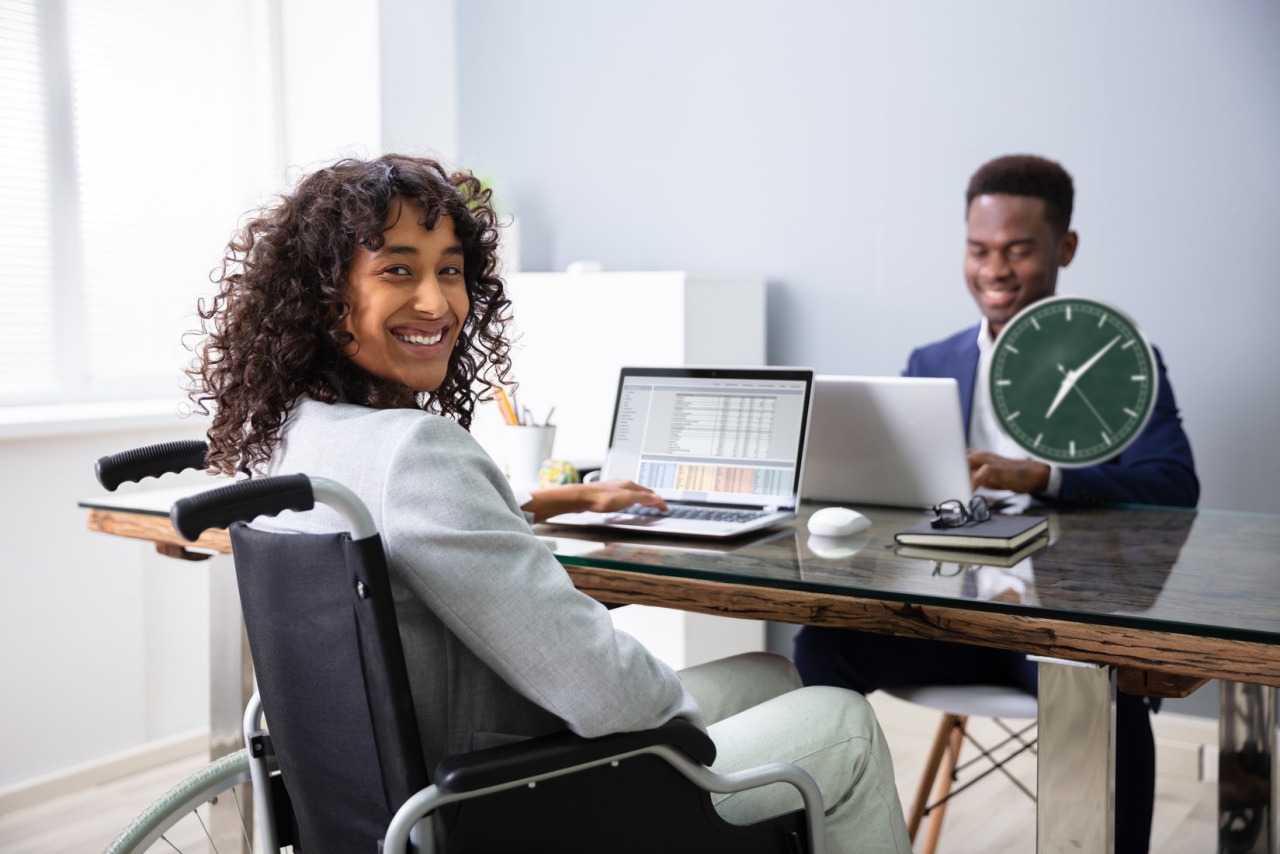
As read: 7h08m24s
